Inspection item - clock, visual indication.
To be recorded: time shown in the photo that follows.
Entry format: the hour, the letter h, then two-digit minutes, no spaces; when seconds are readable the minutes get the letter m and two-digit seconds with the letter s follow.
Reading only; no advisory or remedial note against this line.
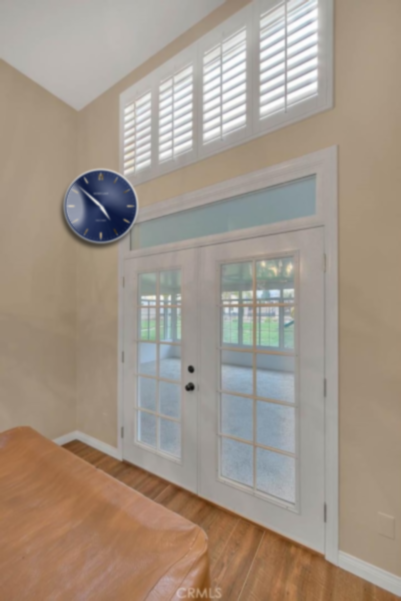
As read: 4h52
